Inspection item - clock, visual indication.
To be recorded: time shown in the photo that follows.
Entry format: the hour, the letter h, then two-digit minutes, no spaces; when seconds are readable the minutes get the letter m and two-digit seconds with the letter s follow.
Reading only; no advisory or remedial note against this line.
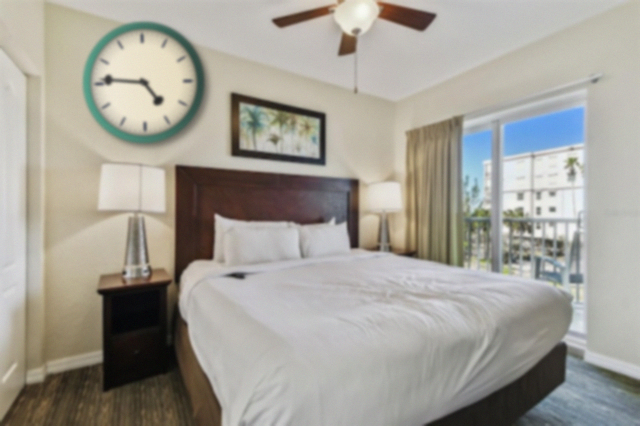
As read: 4h46
